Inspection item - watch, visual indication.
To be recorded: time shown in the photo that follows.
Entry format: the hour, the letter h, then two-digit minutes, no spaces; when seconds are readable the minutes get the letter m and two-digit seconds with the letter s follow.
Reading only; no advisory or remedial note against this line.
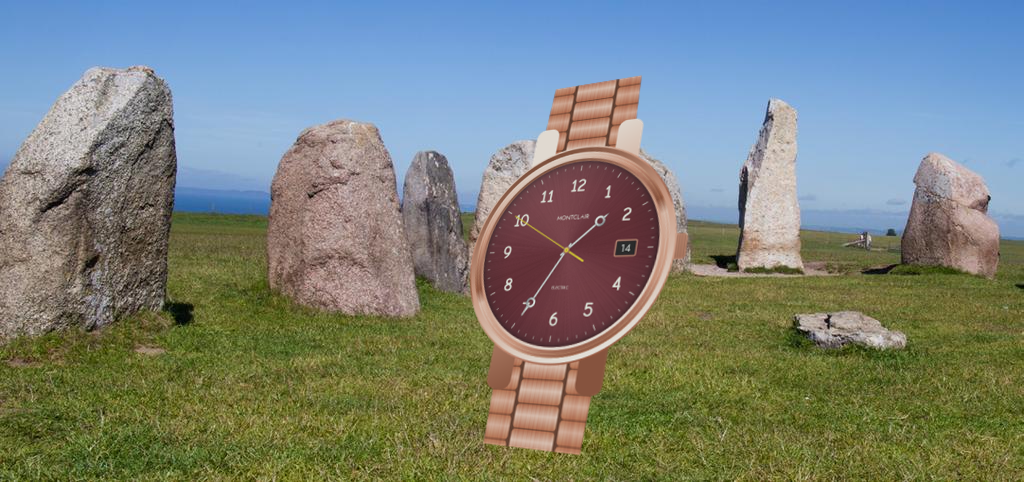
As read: 1h34m50s
